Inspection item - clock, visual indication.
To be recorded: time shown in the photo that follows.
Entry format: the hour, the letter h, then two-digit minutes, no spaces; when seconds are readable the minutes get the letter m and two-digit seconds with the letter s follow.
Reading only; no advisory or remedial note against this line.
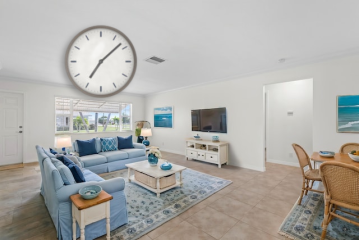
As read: 7h08
